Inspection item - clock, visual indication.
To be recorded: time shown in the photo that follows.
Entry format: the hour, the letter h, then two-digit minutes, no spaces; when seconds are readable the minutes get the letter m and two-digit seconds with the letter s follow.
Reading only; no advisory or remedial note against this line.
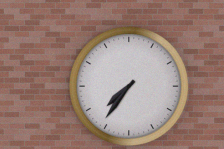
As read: 7h36
